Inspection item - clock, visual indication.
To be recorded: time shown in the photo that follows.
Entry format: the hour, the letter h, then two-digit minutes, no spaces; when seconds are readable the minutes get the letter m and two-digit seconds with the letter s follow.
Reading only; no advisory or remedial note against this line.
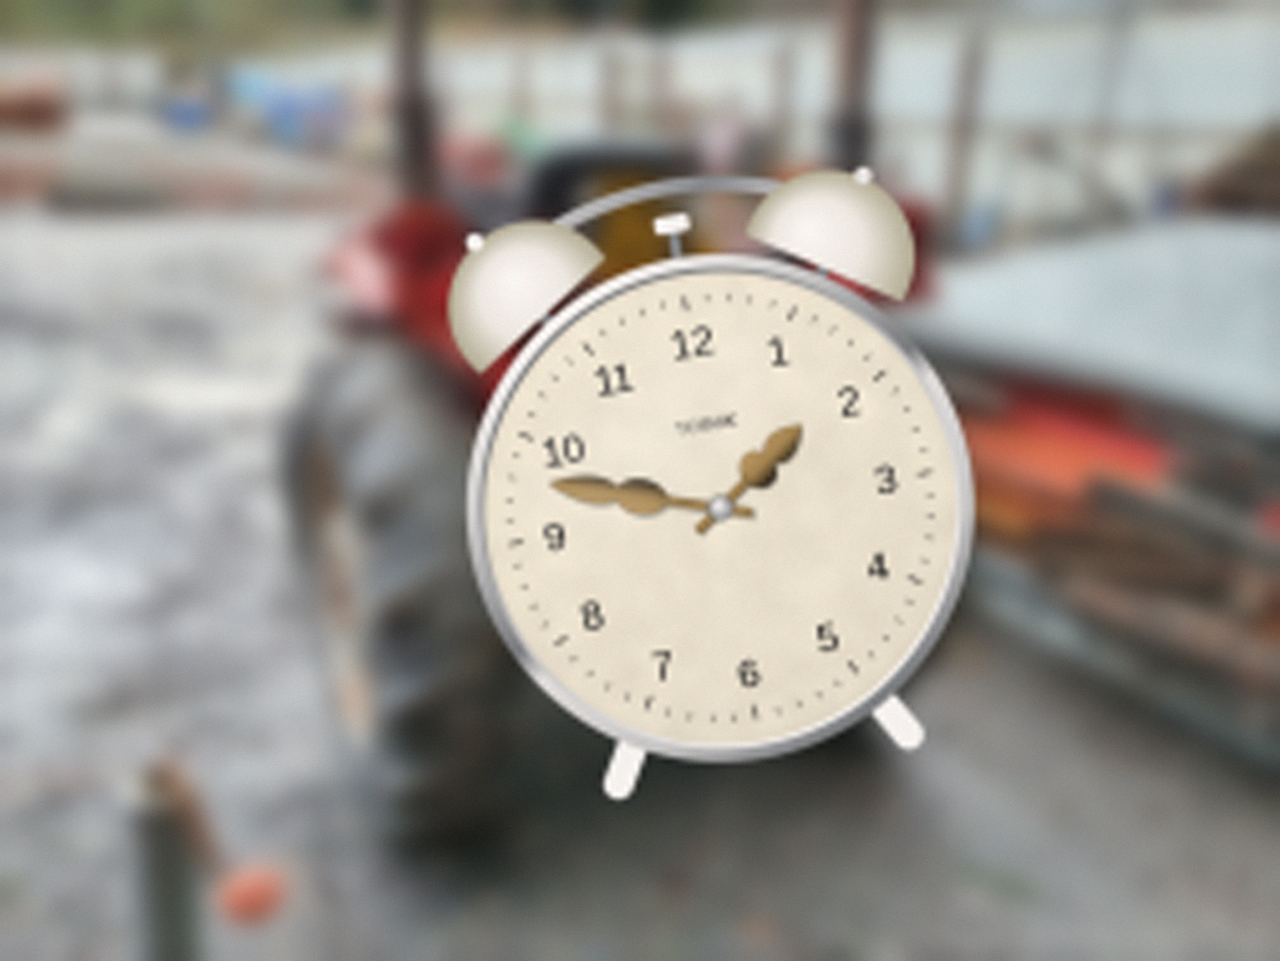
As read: 1h48
